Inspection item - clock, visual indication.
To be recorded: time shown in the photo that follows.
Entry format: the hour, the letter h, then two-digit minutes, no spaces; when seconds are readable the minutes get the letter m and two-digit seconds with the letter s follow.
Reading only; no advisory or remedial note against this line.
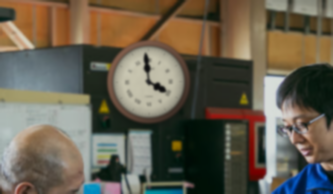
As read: 3h59
